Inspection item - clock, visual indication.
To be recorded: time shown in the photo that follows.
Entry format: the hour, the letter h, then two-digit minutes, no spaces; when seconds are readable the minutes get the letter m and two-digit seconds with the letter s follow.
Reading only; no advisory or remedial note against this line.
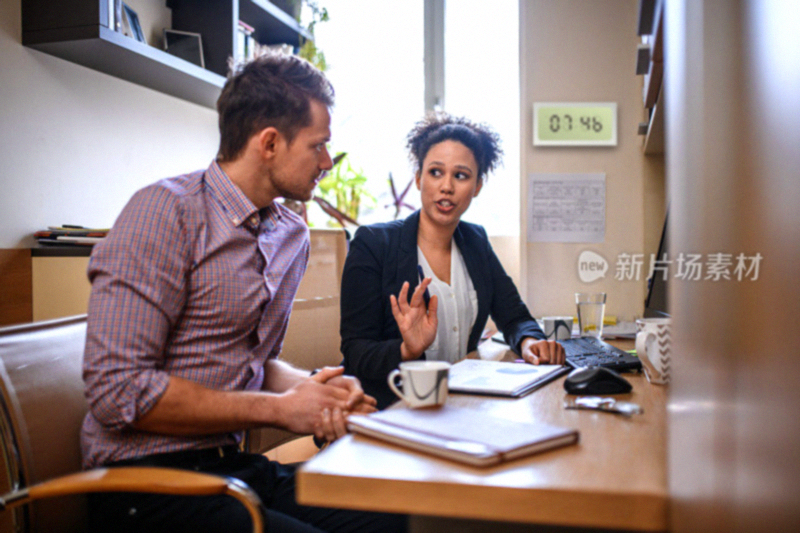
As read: 7h46
